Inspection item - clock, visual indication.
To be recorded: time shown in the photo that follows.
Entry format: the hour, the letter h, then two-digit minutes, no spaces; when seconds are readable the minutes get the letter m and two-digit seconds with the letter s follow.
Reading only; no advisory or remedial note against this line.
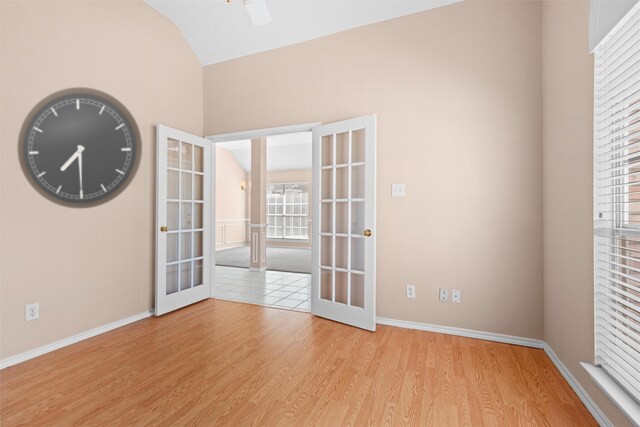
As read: 7h30
